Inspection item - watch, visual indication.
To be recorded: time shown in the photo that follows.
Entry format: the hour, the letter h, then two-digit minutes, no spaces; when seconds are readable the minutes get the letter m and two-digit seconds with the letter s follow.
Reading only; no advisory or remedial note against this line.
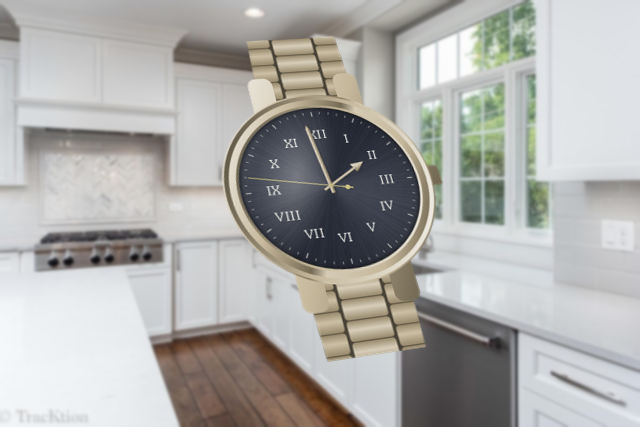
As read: 1h58m47s
